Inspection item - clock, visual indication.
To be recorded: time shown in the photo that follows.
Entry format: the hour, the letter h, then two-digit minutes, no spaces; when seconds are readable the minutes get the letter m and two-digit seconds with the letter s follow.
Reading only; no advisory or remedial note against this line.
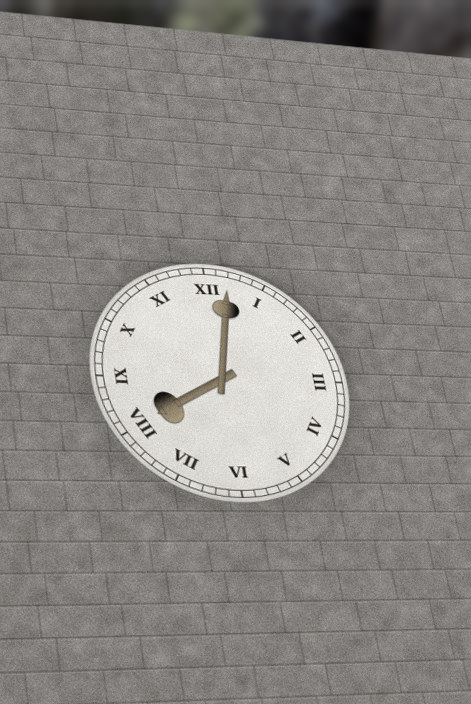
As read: 8h02
